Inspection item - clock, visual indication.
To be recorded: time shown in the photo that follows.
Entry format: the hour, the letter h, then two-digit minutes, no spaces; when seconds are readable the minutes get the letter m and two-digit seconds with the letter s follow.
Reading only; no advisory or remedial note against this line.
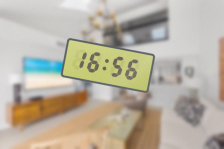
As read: 16h56
